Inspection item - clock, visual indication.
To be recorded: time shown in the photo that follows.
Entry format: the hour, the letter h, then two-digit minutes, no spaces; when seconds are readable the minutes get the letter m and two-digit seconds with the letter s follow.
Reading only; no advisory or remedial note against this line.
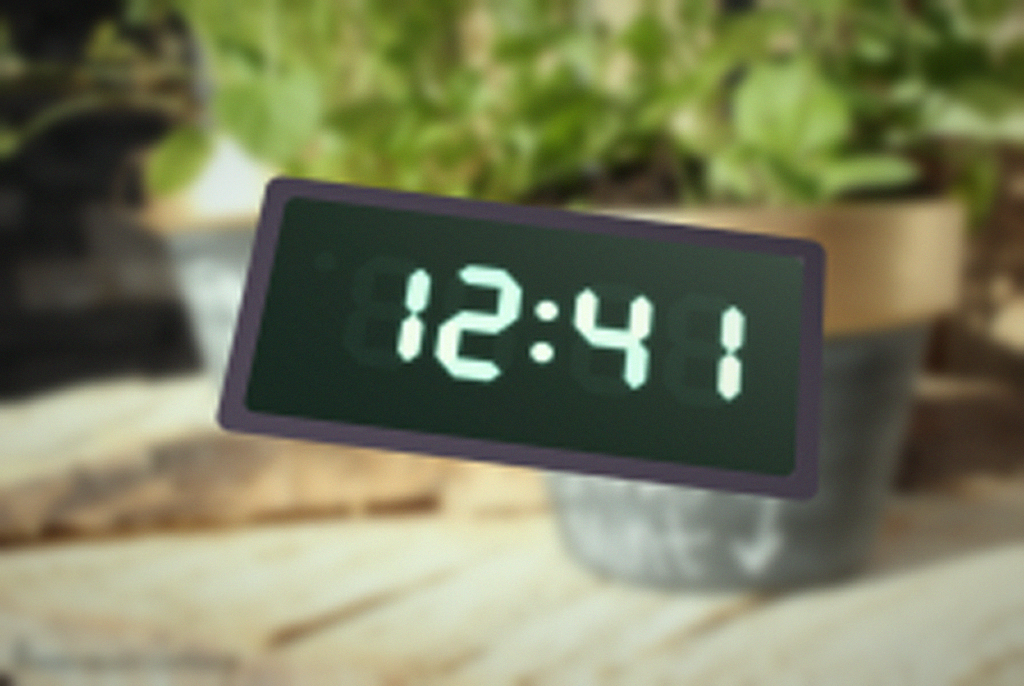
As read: 12h41
